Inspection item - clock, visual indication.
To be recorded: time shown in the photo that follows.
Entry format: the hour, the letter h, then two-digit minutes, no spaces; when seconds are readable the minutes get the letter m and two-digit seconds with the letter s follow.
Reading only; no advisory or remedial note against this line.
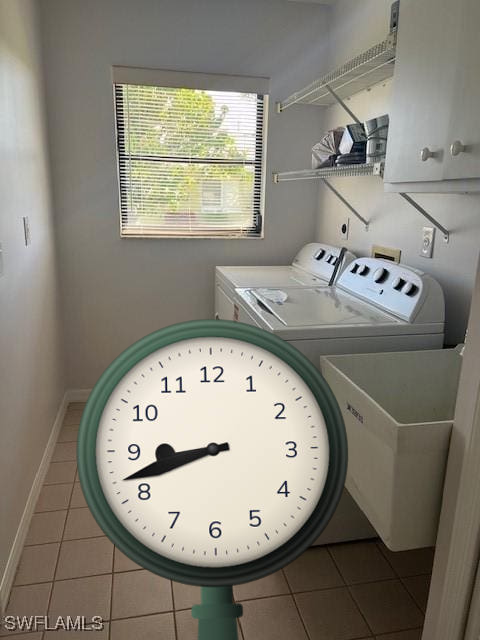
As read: 8h42
